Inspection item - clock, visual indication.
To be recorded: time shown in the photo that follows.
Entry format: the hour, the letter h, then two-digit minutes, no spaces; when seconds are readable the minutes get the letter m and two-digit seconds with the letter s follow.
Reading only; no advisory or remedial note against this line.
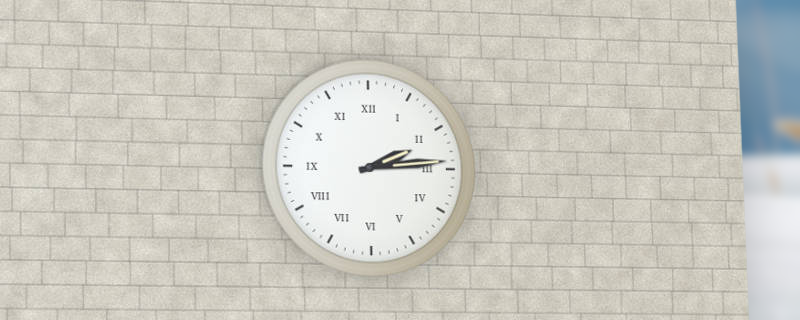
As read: 2h14
